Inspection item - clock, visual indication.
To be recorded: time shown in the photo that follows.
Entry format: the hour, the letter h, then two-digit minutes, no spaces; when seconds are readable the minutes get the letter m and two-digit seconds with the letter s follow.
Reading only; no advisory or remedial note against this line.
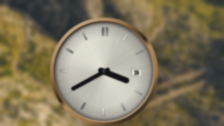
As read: 3h40
